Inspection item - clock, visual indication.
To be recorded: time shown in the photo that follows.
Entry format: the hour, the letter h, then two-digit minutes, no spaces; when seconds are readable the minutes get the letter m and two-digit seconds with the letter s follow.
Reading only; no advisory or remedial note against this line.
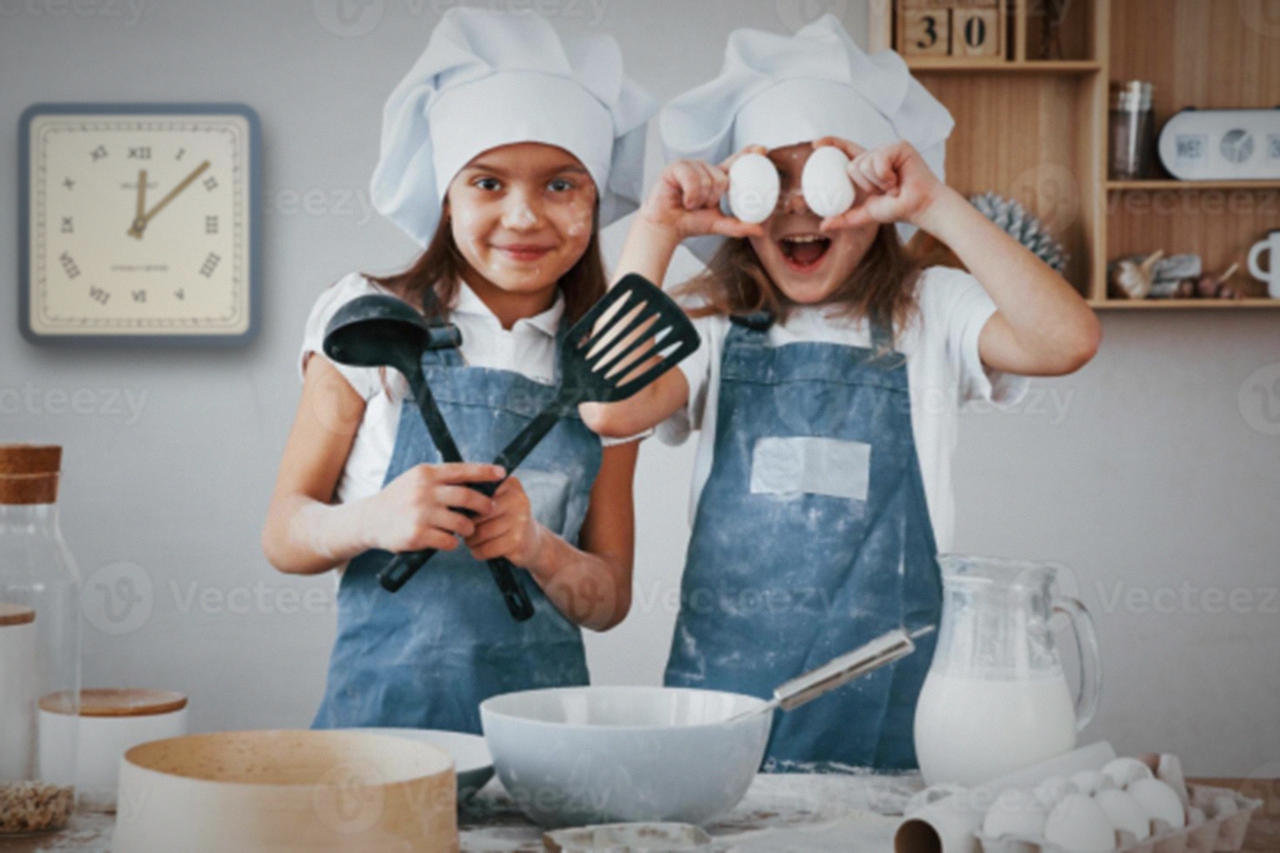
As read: 12h08
